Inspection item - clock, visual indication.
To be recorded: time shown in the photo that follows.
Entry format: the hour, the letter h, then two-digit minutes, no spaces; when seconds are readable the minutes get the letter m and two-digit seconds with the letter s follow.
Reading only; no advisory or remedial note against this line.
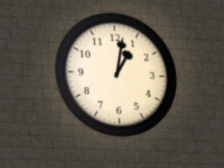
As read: 1h02
